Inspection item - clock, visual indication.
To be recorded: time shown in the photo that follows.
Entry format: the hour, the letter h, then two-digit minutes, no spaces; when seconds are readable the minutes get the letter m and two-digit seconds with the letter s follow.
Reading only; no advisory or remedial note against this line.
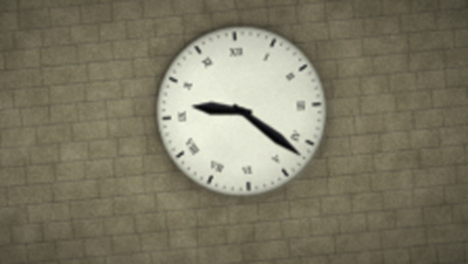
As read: 9h22
